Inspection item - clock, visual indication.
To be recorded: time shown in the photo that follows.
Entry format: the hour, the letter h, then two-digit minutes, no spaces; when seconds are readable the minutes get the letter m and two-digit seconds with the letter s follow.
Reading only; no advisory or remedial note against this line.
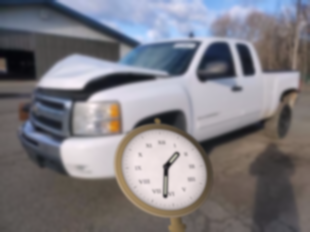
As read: 1h32
